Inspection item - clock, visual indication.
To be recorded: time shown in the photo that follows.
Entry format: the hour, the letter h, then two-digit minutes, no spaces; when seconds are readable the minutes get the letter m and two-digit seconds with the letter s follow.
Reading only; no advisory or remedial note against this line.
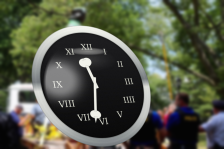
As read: 11h32
